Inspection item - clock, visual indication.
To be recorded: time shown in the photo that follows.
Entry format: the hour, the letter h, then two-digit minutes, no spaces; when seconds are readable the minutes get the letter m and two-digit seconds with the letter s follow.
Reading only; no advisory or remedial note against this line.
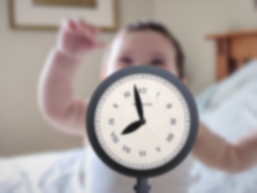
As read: 7h58
